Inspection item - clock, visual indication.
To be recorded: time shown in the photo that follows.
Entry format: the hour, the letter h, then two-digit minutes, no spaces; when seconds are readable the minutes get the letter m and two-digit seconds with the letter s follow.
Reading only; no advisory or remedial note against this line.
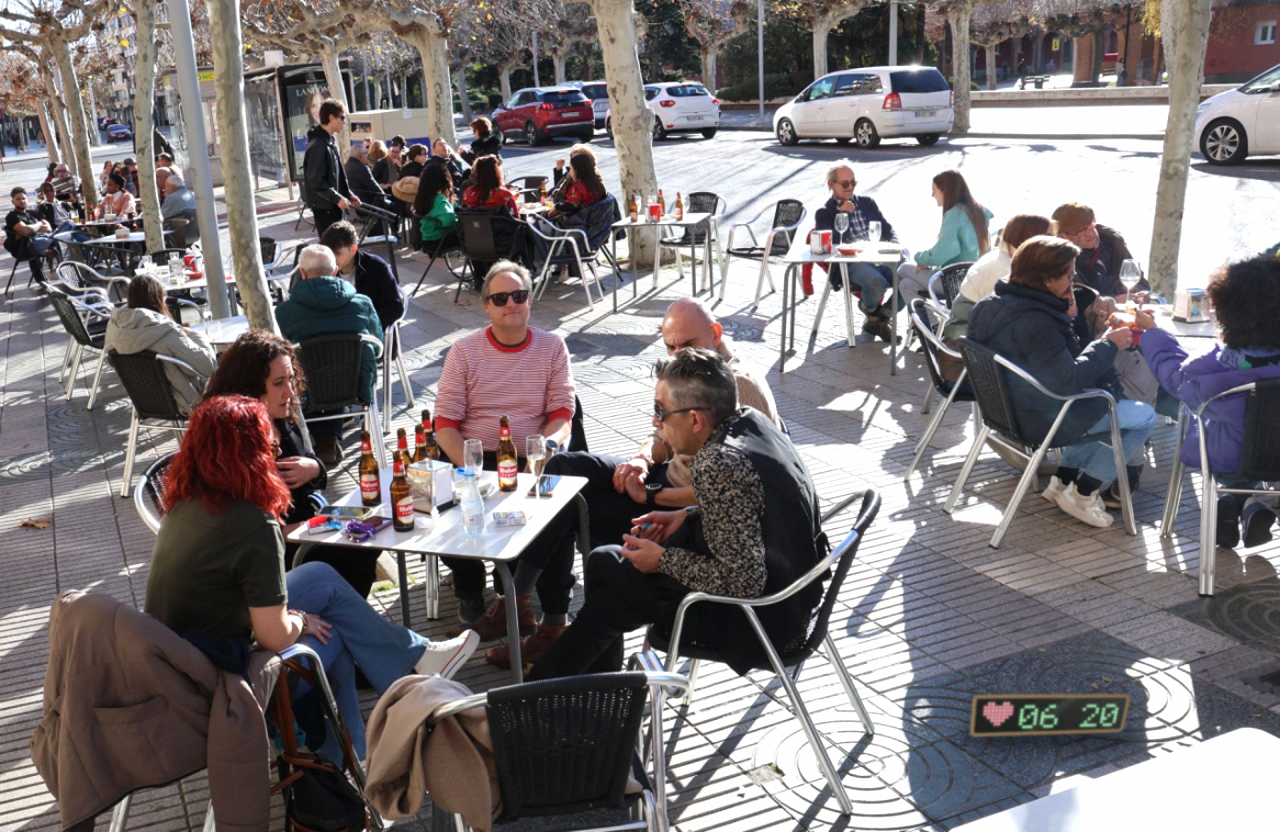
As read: 6h20
